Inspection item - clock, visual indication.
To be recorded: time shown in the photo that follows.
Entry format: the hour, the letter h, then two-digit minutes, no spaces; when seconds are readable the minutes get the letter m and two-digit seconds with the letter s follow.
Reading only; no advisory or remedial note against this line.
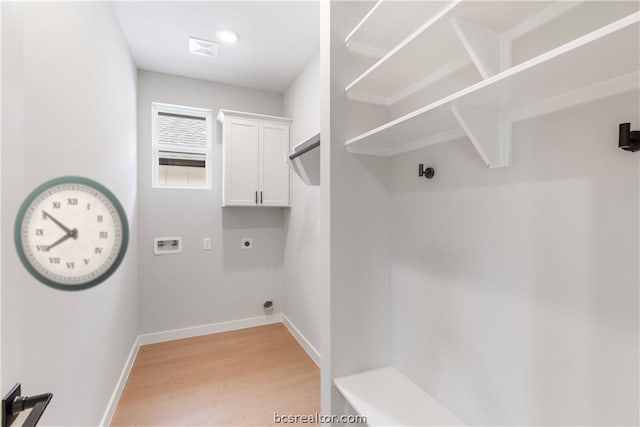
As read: 7h51
